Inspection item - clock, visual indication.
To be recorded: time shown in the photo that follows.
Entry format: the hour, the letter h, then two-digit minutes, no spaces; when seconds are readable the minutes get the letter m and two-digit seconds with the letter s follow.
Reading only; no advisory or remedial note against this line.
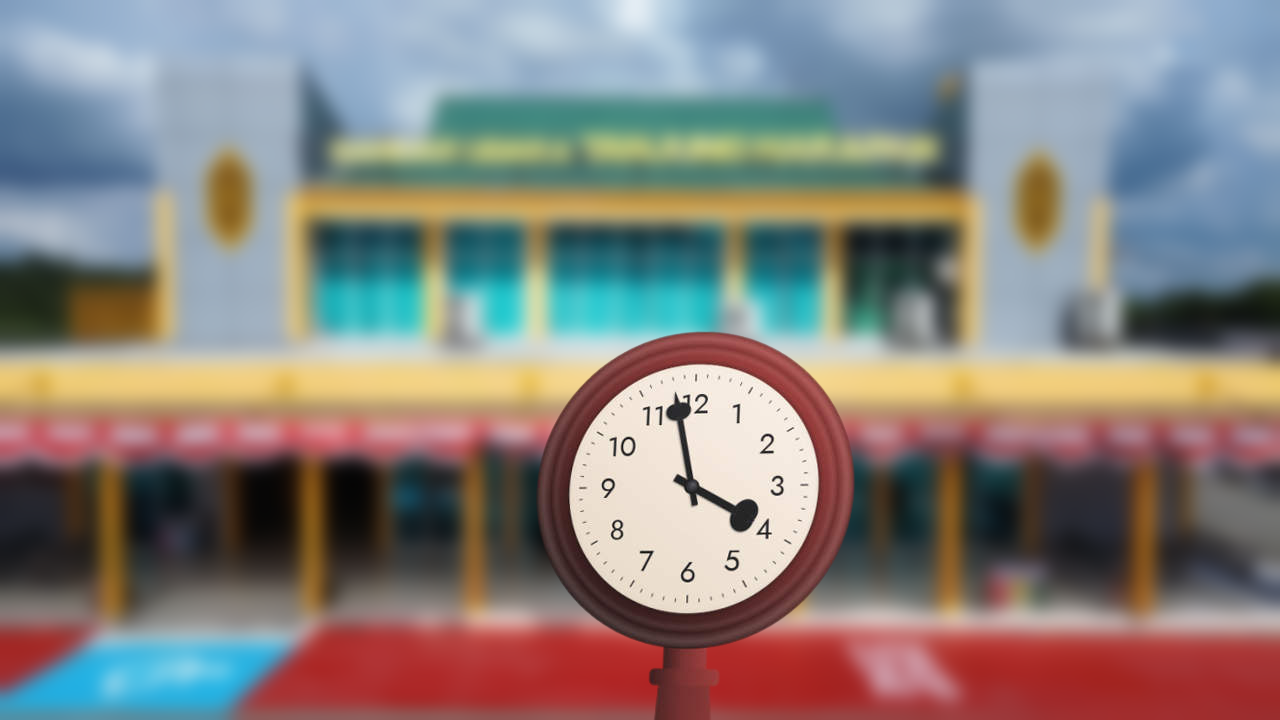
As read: 3h58
